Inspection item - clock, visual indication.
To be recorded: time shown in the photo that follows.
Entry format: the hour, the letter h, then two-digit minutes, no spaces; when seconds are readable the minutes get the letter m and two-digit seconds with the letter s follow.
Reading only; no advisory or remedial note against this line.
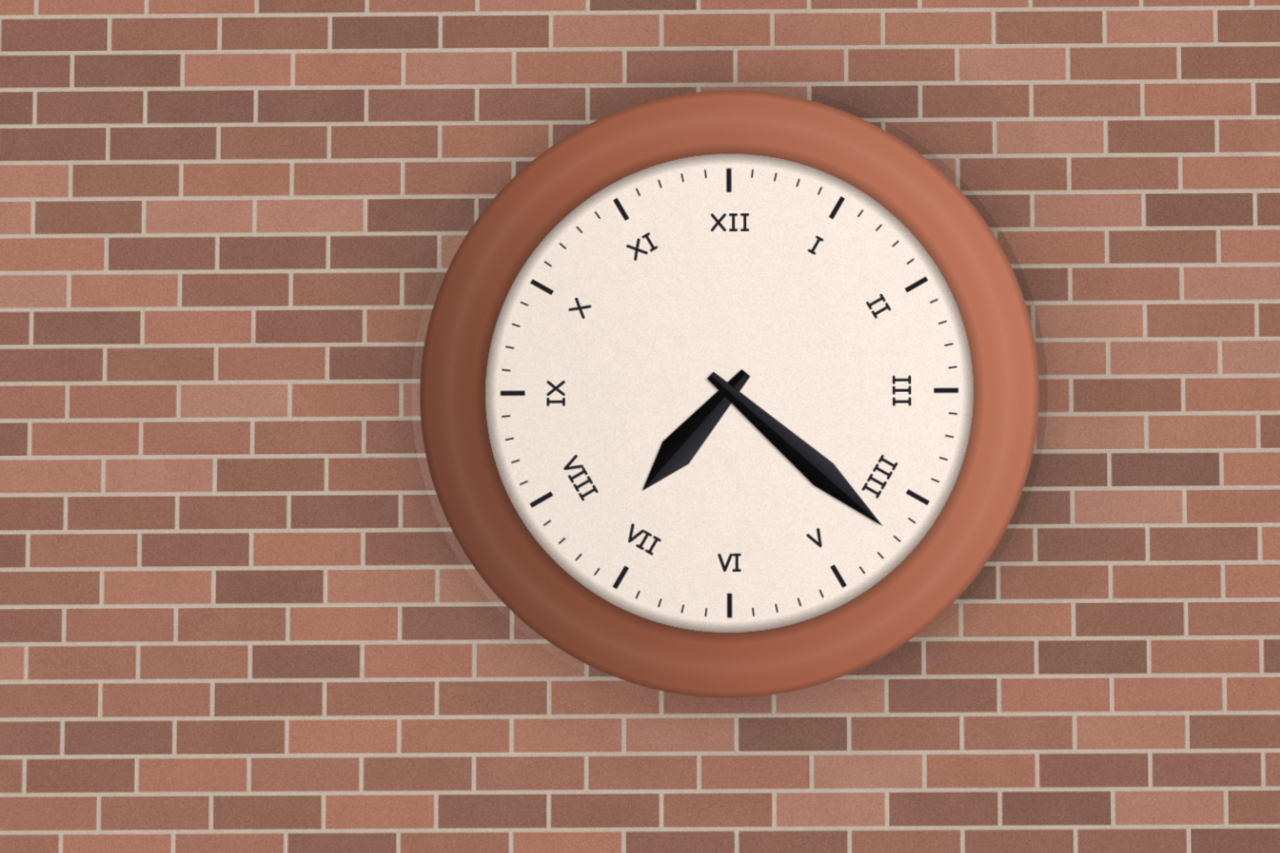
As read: 7h22
